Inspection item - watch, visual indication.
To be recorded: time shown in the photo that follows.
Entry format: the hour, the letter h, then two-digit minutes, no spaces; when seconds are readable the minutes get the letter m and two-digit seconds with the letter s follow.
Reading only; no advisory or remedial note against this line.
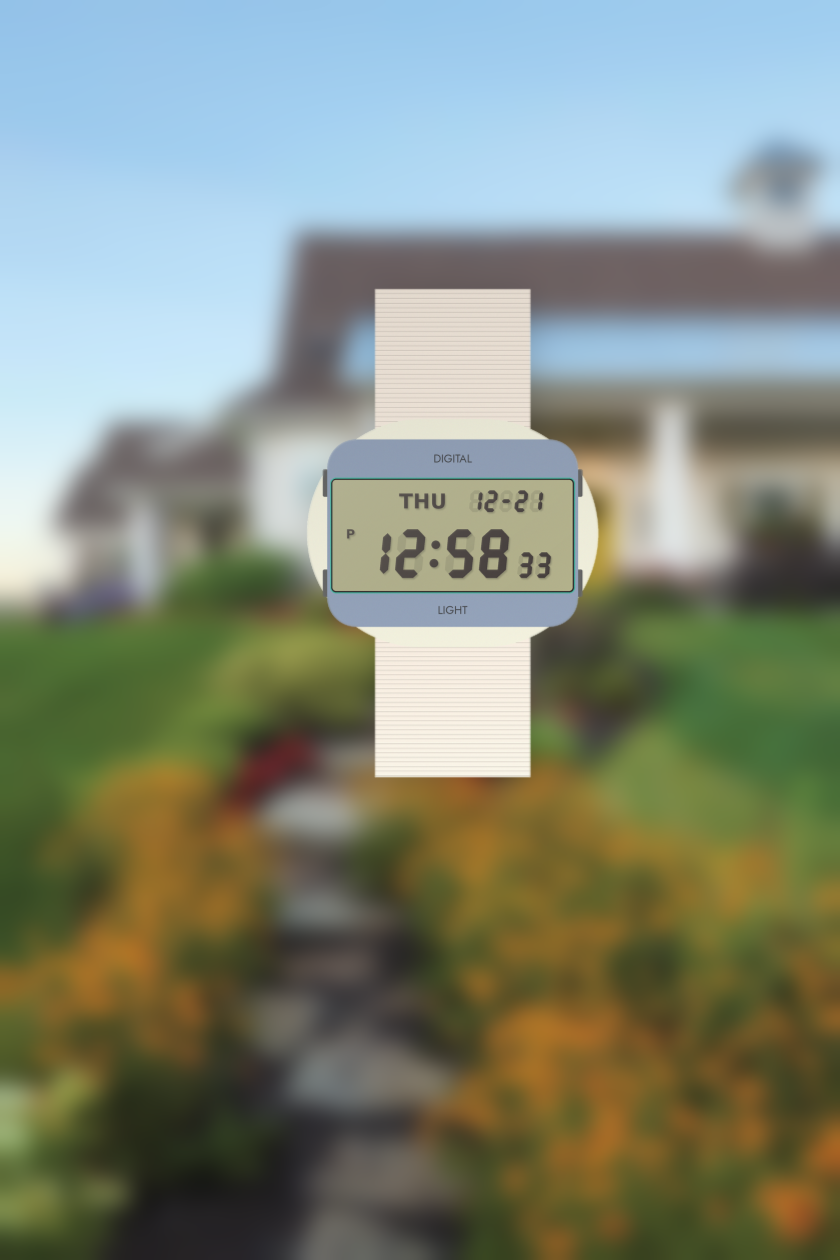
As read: 12h58m33s
